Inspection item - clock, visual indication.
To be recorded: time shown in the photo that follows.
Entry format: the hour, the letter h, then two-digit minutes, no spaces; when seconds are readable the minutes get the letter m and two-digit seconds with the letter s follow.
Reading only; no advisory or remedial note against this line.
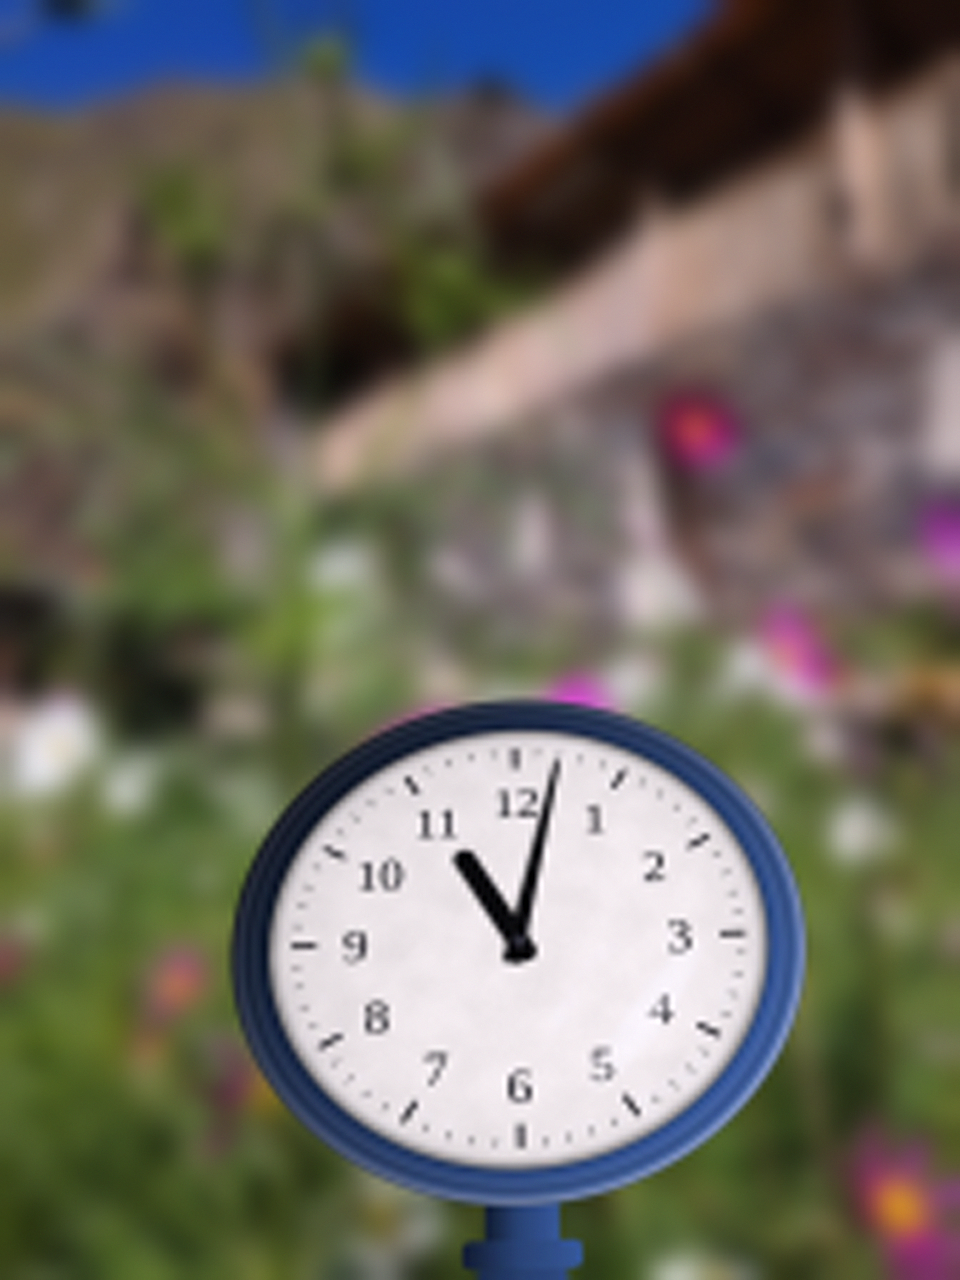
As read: 11h02
